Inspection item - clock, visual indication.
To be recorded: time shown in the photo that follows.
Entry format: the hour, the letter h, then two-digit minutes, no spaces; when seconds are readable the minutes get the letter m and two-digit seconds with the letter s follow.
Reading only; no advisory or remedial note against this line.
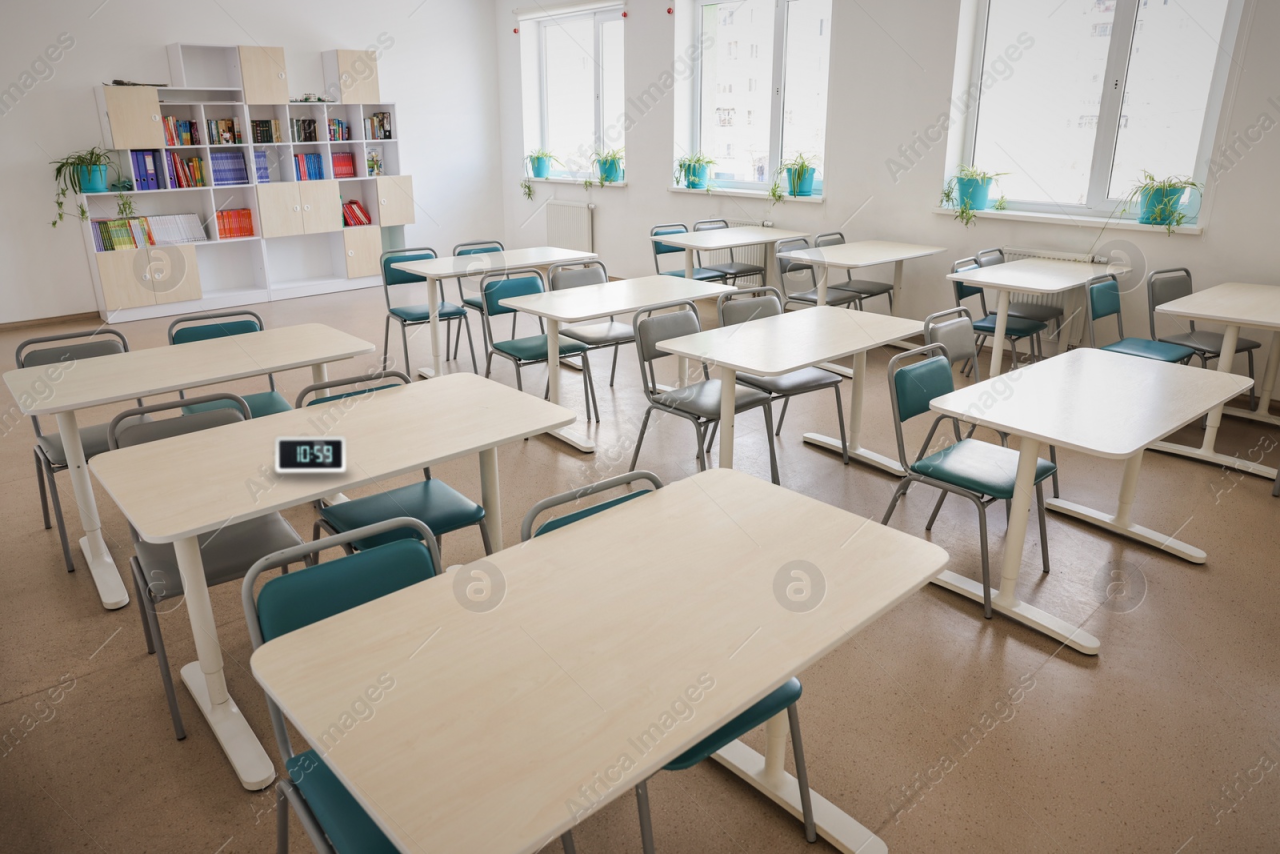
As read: 10h59
